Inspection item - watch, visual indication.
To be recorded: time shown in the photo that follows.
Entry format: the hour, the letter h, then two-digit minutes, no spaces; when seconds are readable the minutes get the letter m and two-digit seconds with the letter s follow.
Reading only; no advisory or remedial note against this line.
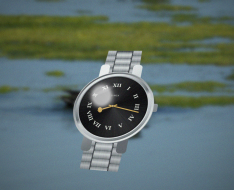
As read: 8h17
